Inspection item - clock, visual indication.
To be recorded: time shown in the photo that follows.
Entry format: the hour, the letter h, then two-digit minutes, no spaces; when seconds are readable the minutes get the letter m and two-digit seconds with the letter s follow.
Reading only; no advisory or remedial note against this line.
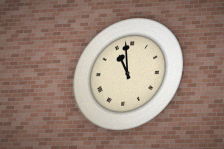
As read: 10h58
